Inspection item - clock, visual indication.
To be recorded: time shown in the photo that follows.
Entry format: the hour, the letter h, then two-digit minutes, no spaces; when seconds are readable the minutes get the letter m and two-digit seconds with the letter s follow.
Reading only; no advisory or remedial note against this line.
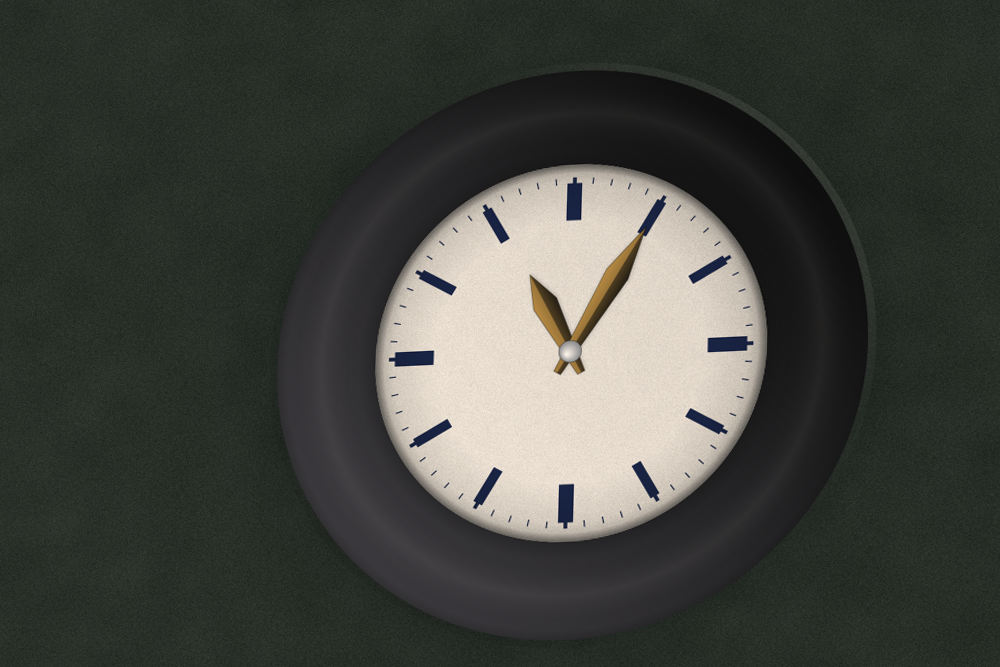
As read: 11h05
